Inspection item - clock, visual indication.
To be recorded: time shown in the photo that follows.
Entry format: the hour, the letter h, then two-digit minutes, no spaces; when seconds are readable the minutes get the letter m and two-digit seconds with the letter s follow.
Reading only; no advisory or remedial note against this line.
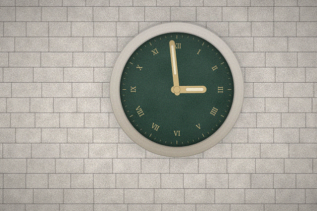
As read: 2h59
